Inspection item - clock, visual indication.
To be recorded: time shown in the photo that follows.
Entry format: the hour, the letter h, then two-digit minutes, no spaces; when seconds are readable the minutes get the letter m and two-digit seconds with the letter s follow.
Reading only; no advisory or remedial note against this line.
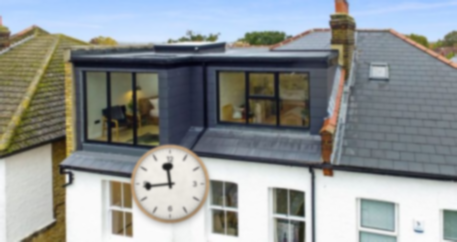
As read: 11h44
